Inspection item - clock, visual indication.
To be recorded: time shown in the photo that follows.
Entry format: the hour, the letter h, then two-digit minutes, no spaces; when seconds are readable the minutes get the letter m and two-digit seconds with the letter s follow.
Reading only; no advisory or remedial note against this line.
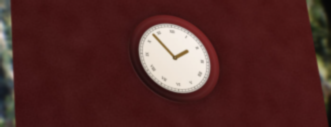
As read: 1h53
